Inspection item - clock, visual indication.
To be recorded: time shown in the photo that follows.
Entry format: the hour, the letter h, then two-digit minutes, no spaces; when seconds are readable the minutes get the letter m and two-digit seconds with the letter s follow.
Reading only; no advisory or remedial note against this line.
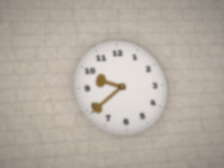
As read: 9h39
